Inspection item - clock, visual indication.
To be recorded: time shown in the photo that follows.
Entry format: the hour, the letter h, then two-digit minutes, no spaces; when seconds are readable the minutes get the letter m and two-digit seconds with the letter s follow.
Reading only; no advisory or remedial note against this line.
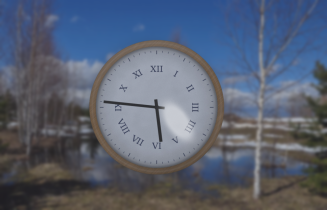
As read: 5h46
